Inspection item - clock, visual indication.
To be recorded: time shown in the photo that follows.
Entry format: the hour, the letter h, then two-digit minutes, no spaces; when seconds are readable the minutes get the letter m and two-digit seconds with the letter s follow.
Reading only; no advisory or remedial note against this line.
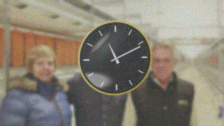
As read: 11h11
